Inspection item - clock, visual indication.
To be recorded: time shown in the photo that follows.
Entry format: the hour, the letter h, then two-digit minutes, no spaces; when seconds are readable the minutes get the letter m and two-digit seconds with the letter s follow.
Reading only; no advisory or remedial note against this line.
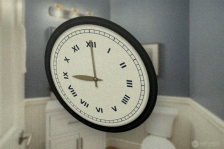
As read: 9h00
